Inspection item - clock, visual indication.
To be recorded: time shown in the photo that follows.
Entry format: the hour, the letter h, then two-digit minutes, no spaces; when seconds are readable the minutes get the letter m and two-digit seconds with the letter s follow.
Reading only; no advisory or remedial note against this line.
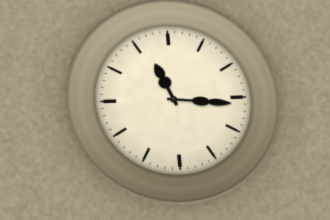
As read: 11h16
